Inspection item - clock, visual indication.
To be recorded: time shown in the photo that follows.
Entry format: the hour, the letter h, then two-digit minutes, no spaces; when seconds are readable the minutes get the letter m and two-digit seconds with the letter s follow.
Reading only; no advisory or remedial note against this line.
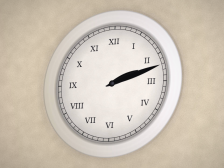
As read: 2h12
